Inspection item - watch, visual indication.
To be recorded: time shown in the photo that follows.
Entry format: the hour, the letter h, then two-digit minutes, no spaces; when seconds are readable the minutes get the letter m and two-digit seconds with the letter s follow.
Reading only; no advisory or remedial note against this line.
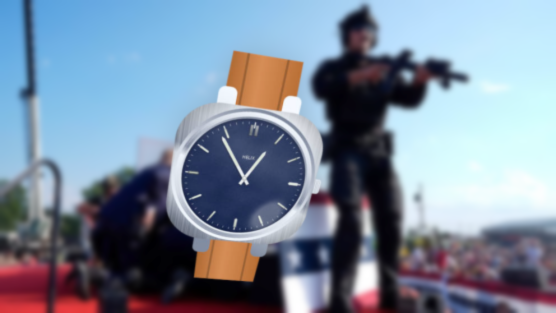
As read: 12h54
